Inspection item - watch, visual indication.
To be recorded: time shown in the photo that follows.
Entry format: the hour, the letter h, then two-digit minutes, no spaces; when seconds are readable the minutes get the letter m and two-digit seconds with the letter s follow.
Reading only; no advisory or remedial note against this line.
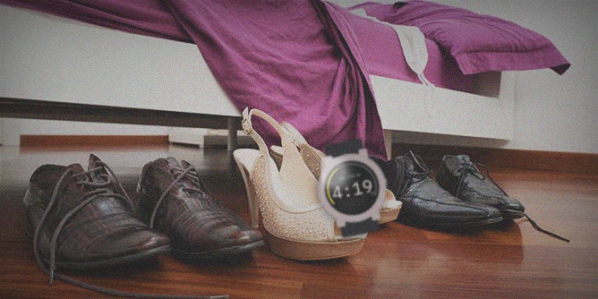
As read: 4h19
